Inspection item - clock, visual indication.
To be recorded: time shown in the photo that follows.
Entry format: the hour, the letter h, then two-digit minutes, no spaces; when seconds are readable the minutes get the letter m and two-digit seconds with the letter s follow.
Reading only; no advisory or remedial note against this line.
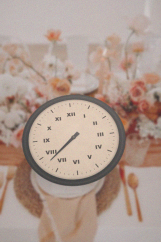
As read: 7h38
